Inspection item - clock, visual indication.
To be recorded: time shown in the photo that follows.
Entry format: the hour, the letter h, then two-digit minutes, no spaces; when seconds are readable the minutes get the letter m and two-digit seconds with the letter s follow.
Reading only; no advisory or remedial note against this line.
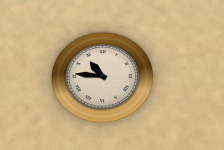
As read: 10h46
